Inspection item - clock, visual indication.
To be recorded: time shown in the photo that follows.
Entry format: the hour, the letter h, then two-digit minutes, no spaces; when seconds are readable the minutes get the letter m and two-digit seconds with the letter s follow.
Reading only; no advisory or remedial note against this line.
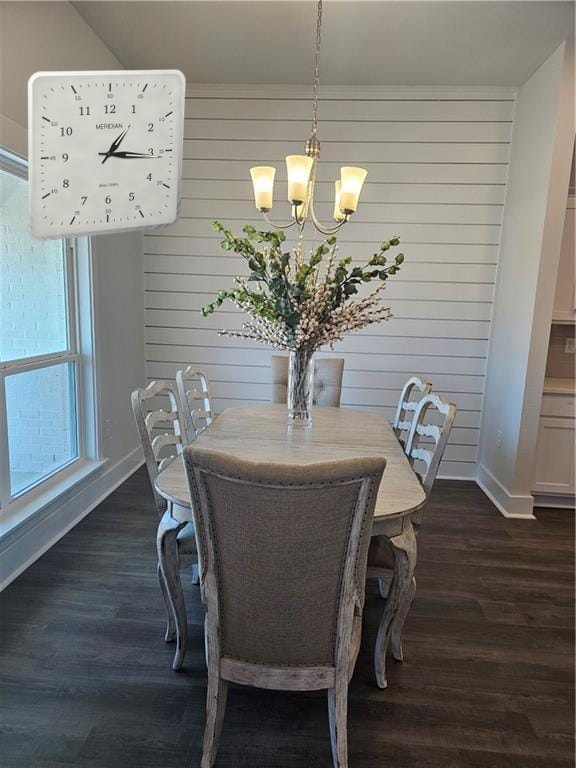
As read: 1h16
